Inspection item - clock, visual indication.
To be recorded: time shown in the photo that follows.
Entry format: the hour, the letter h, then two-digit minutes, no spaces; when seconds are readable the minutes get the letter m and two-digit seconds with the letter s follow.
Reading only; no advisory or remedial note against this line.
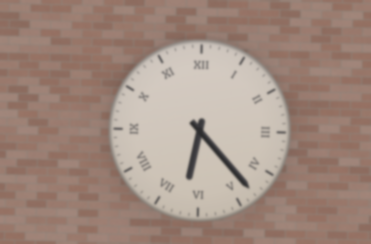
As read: 6h23
